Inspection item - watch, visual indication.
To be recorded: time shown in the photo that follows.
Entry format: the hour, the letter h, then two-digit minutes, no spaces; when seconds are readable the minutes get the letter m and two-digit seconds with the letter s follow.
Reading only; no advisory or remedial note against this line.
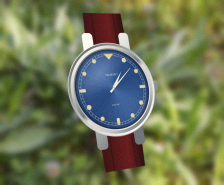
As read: 1h08
